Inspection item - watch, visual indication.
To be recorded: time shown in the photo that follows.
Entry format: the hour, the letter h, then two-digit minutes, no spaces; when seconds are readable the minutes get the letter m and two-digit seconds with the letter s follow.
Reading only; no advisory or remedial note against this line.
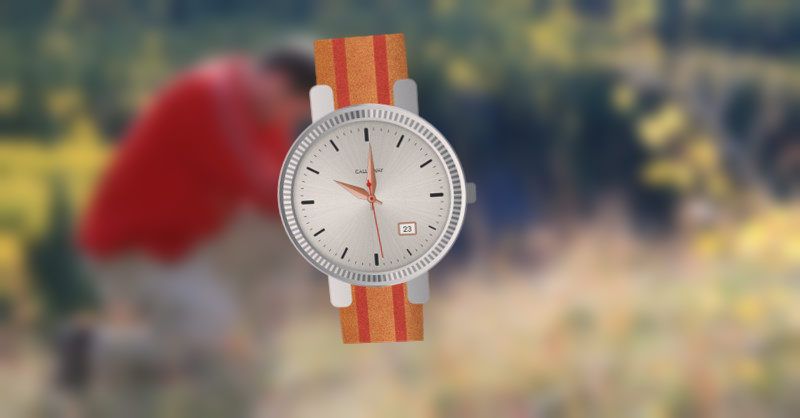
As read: 10h00m29s
